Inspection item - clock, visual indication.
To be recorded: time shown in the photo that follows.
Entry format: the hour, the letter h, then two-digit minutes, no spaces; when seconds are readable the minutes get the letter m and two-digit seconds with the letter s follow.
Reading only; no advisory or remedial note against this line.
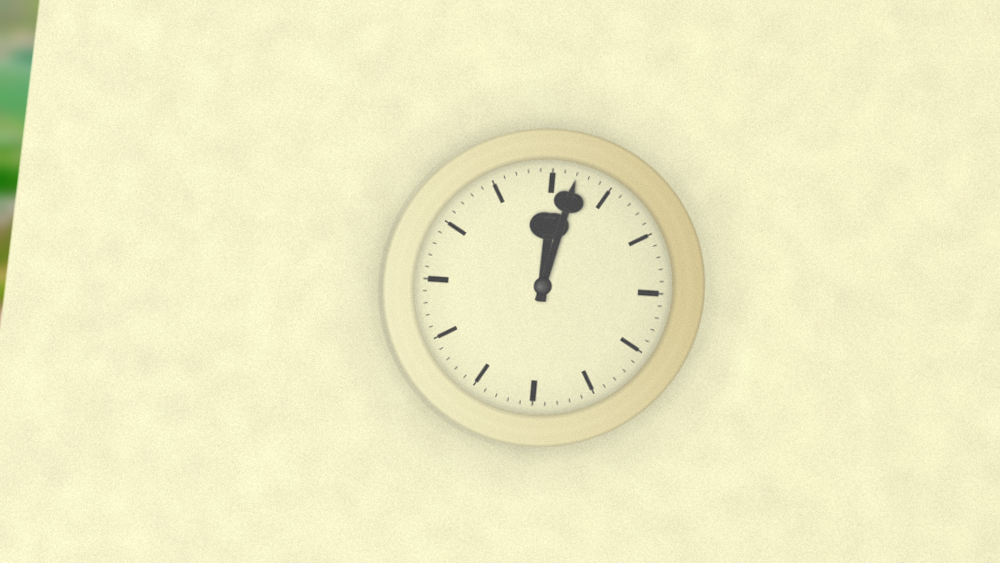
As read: 12h02
